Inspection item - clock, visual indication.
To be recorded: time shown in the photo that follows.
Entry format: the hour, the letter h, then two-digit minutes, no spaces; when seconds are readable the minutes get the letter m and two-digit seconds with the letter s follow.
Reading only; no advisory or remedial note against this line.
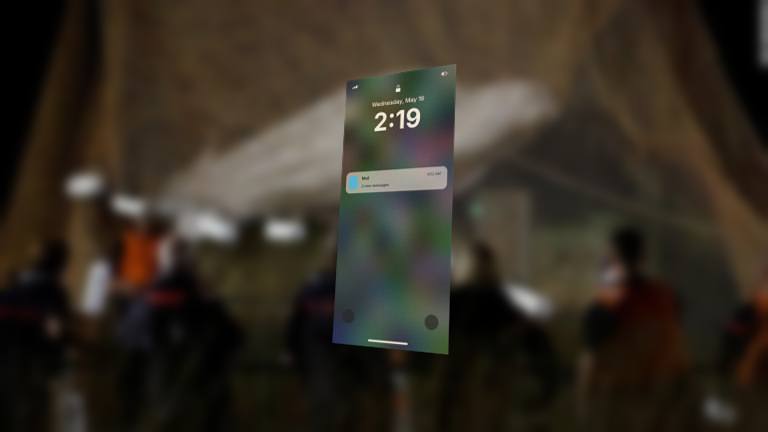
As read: 2h19
